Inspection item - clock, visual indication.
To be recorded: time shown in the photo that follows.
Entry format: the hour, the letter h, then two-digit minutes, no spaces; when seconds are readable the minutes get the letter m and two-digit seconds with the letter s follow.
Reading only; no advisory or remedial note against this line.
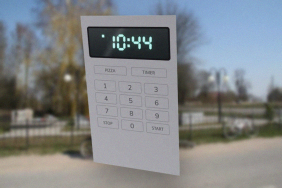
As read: 10h44
